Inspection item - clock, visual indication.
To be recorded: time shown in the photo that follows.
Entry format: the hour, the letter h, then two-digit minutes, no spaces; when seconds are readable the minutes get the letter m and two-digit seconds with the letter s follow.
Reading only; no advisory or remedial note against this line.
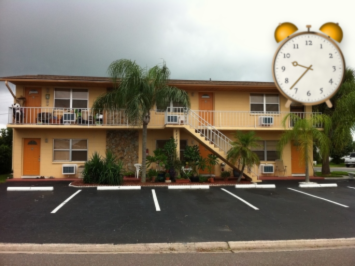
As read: 9h37
